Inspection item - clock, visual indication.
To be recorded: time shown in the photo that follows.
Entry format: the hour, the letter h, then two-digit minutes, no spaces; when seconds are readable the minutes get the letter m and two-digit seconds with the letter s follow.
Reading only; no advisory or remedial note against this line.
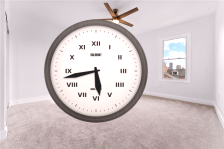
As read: 5h43
